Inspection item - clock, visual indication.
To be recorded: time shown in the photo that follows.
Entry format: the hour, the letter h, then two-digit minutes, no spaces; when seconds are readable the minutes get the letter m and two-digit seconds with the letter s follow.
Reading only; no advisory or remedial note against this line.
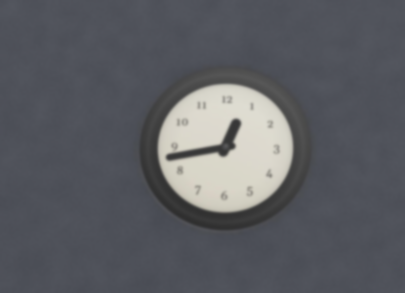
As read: 12h43
